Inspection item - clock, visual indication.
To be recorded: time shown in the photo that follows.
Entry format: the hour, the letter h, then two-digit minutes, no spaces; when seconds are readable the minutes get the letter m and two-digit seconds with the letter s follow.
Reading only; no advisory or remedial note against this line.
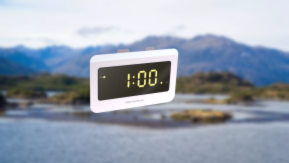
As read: 1h00
